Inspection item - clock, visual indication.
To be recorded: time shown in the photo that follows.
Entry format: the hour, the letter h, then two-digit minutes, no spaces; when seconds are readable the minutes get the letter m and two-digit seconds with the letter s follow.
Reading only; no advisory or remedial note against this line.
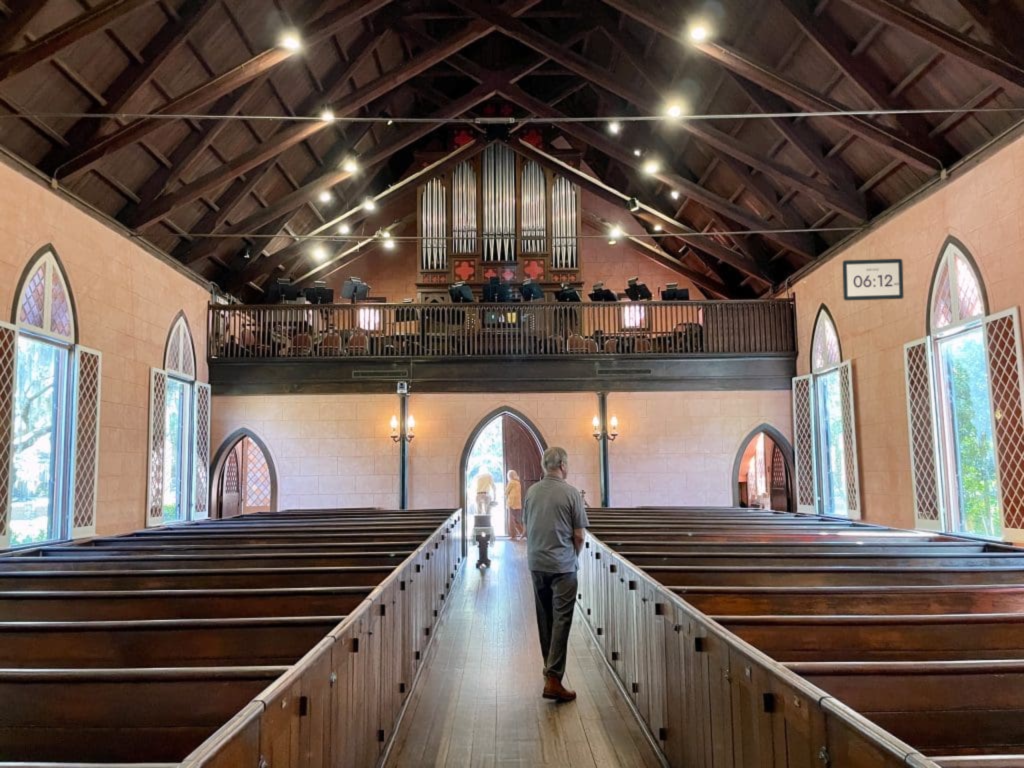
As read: 6h12
